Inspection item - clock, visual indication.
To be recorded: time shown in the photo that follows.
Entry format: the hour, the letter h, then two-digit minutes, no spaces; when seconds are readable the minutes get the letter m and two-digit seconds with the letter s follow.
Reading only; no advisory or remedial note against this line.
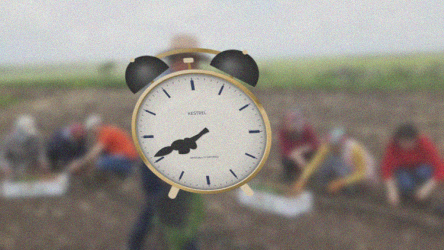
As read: 7h41
